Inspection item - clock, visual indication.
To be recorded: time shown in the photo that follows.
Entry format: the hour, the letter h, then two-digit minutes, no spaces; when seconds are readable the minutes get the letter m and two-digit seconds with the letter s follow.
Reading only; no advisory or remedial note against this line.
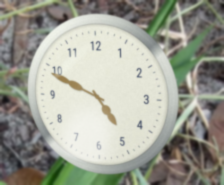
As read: 4h49
